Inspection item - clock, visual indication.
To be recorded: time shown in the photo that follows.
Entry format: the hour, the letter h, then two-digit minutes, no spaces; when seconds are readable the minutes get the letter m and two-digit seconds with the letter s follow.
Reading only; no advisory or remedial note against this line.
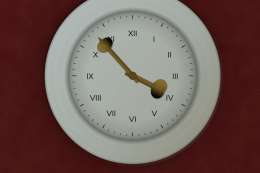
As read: 3h53
